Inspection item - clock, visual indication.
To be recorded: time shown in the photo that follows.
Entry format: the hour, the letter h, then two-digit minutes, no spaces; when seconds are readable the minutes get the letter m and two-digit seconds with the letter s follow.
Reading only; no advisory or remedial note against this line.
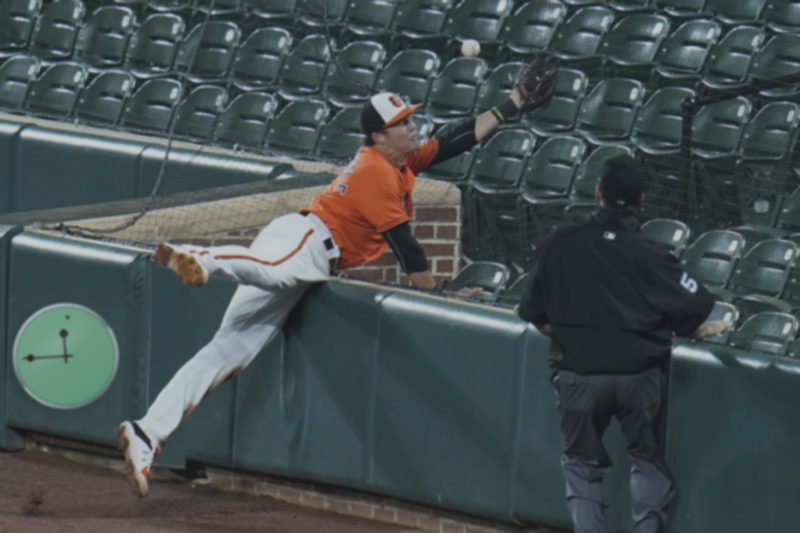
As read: 11h44
